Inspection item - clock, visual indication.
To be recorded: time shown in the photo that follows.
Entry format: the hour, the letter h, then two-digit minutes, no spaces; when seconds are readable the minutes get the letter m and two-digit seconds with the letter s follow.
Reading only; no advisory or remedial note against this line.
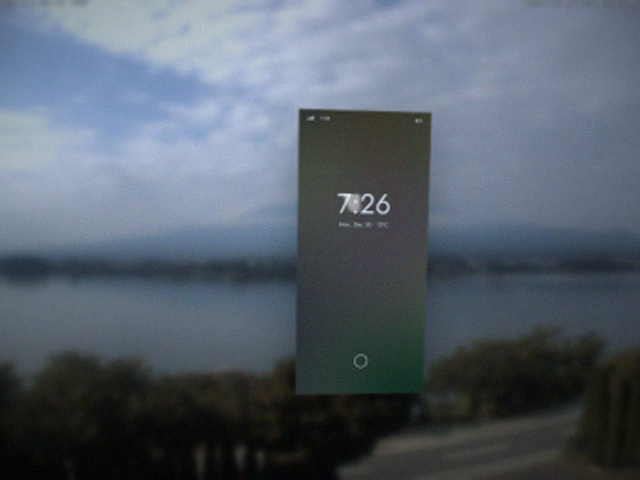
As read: 7h26
